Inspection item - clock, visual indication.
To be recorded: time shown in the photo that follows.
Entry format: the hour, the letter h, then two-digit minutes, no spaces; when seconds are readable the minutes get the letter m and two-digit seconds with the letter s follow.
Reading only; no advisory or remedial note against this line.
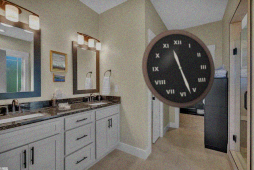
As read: 11h27
